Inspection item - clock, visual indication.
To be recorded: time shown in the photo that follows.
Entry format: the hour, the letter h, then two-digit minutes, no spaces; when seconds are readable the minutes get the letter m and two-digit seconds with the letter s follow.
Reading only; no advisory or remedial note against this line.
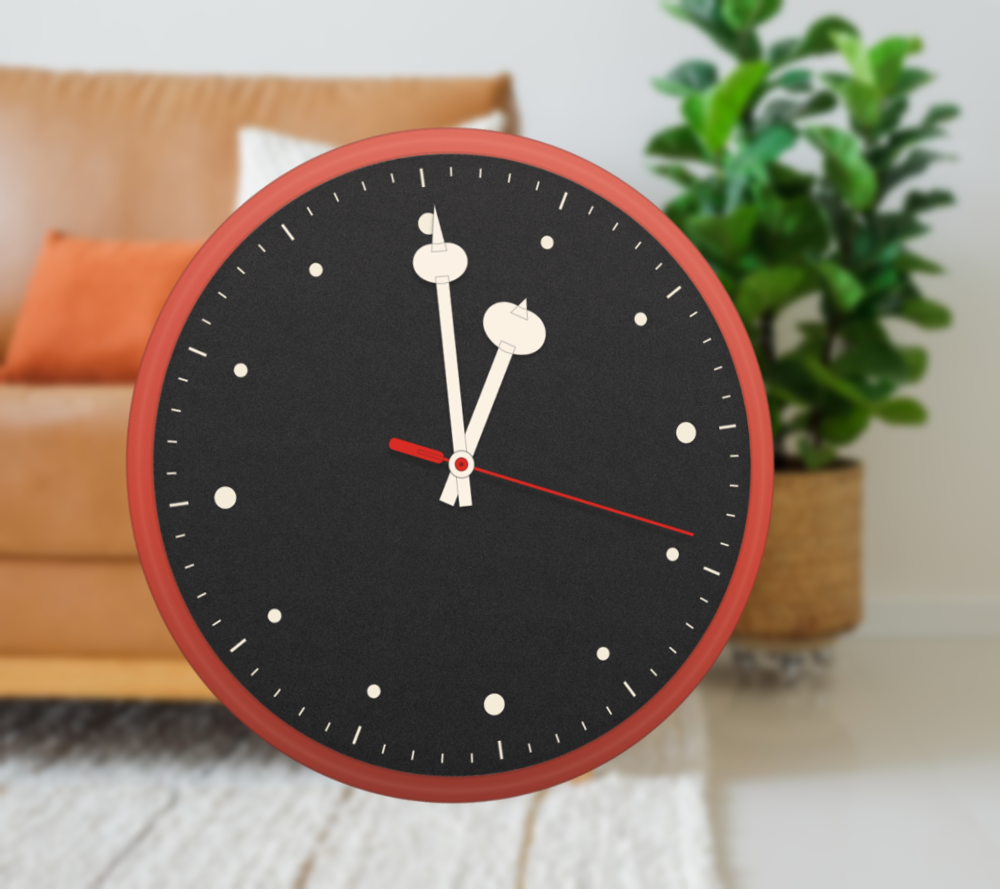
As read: 1h00m19s
